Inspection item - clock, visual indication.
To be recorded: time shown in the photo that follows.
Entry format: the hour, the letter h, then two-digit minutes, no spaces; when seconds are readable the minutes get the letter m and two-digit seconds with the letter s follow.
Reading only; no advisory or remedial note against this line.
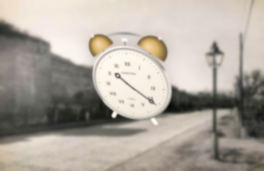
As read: 10h21
